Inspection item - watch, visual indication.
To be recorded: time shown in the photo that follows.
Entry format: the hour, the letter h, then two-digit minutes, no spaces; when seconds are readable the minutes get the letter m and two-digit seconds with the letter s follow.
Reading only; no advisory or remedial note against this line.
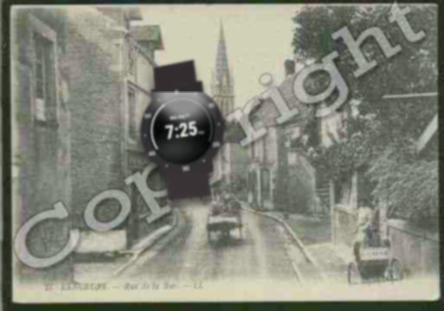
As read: 7h25
